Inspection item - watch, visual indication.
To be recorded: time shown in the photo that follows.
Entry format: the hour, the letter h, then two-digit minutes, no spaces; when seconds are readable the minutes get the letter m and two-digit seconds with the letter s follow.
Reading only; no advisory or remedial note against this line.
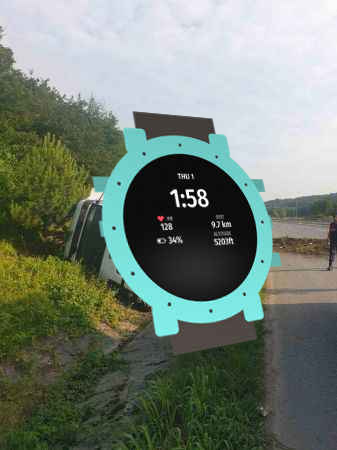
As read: 1h58
